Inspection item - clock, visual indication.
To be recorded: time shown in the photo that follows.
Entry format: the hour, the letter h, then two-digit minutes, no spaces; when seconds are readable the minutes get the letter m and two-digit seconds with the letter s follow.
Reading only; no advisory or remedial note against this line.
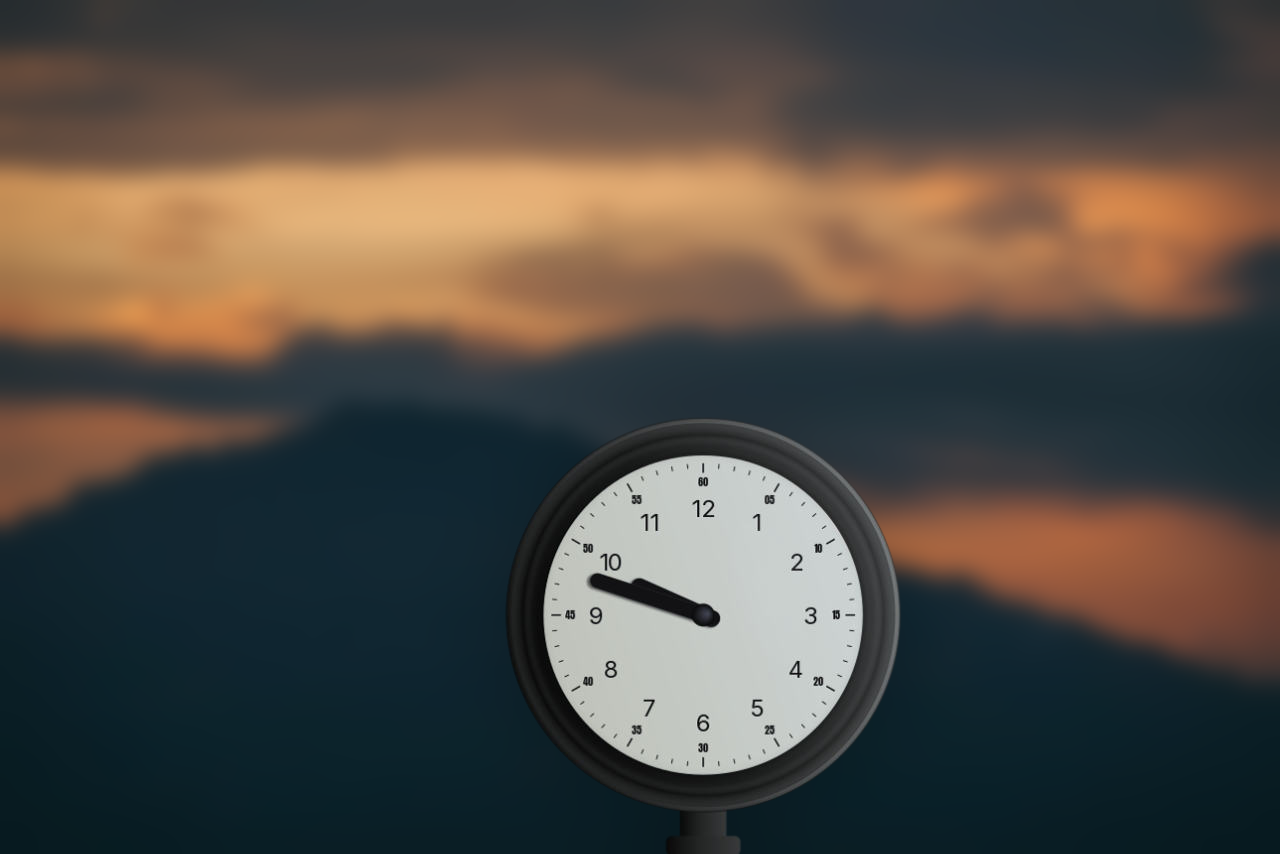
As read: 9h48
